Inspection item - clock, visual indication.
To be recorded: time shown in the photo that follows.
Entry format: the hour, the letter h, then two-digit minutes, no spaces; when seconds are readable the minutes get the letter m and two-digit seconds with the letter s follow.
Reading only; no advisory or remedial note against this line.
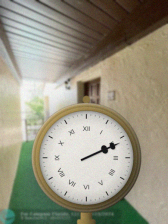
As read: 2h11
